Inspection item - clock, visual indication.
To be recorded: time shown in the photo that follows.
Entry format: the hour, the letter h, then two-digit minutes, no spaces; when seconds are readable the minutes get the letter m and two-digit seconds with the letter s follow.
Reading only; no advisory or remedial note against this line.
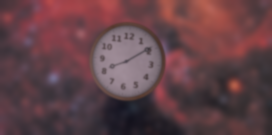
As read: 8h09
